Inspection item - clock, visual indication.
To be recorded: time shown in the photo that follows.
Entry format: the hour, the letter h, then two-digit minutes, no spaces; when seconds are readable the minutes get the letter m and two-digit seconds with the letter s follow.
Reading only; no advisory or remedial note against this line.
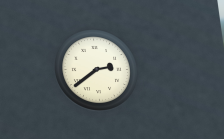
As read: 2h39
